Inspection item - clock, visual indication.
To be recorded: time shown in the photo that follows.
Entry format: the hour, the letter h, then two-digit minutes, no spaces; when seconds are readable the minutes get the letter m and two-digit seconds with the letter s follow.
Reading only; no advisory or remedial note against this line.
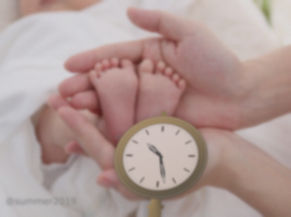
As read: 10h28
